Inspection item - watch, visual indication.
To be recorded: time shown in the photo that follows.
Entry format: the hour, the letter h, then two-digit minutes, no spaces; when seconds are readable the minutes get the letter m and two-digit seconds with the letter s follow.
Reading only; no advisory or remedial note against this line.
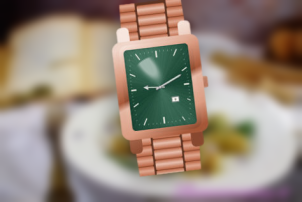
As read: 9h11
